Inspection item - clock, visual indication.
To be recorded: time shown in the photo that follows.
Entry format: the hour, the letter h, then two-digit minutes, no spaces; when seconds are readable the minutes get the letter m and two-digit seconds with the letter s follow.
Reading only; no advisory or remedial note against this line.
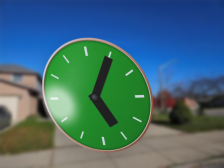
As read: 5h05
